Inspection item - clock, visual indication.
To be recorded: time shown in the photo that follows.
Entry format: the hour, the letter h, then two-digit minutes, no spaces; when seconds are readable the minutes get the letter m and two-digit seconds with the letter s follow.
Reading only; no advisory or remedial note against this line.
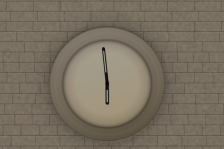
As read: 5h59
